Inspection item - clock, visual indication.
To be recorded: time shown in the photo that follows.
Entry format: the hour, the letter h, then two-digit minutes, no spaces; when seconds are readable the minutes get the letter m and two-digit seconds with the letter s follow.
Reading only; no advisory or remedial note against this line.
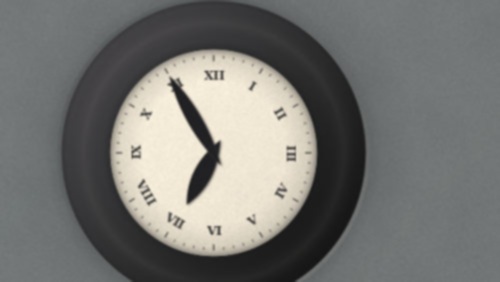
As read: 6h55
